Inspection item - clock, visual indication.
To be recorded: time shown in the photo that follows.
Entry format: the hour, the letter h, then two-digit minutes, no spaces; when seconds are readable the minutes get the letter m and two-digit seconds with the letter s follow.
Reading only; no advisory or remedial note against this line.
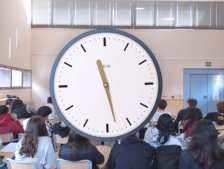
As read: 11h28
